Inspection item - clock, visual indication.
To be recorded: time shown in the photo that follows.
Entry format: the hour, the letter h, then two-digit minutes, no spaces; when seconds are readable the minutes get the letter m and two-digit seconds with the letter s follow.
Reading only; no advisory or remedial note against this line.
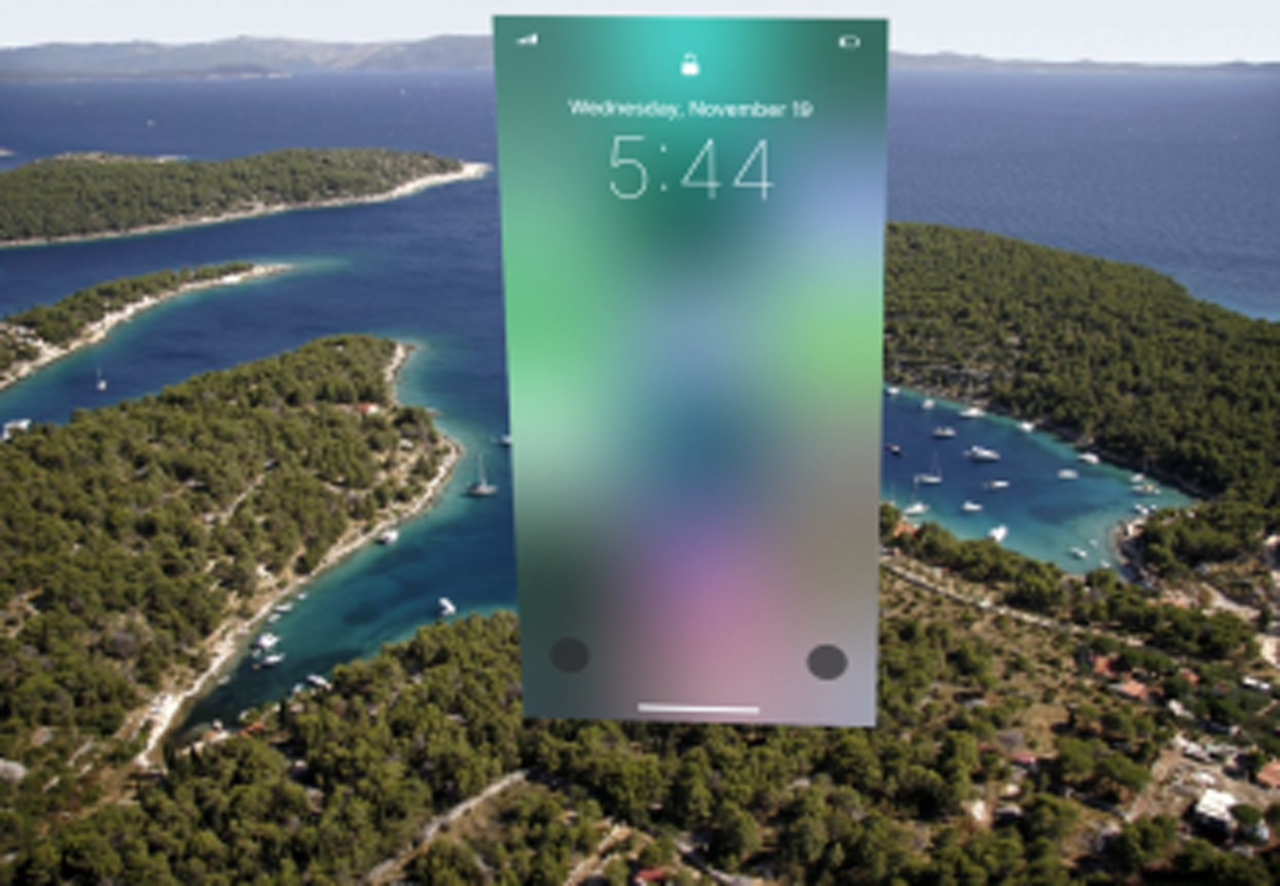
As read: 5h44
